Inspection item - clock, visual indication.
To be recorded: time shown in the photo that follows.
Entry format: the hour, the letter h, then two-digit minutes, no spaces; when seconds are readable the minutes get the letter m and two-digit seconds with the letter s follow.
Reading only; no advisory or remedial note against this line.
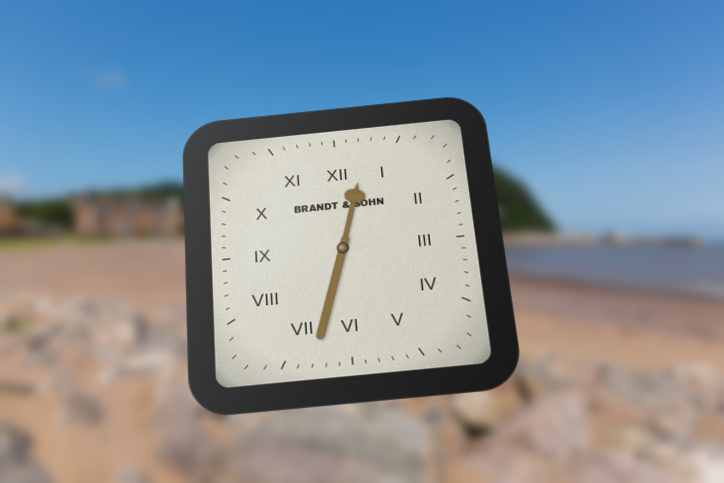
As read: 12h33
